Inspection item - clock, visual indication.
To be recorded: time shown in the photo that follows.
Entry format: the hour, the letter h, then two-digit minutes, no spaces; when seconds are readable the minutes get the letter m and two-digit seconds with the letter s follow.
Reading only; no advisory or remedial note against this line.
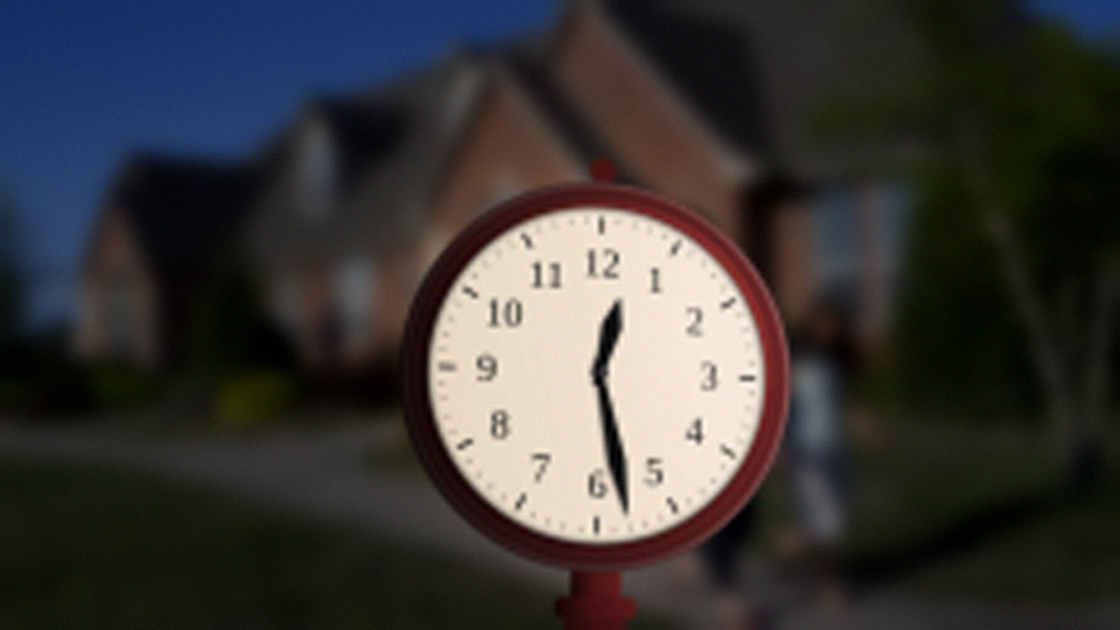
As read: 12h28
